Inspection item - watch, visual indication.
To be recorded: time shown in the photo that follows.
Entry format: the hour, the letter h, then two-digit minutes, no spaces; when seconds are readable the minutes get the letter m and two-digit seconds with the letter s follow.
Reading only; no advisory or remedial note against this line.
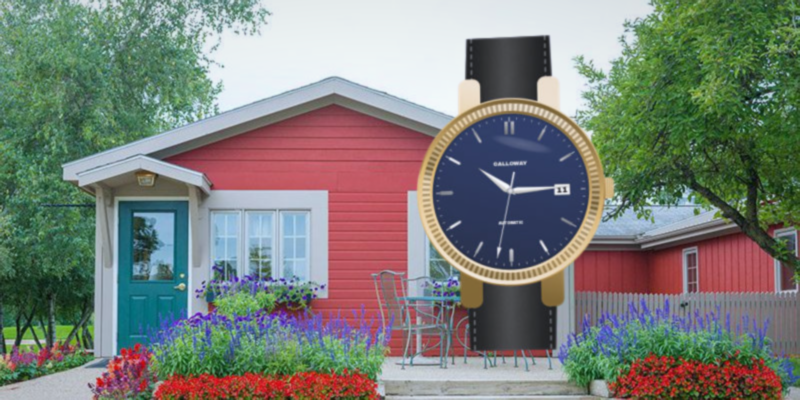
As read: 10h14m32s
